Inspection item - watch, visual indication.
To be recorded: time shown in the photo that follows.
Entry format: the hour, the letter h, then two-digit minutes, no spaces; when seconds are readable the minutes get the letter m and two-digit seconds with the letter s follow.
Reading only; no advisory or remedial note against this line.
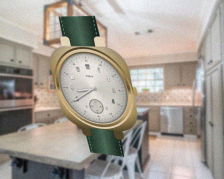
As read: 8h40
